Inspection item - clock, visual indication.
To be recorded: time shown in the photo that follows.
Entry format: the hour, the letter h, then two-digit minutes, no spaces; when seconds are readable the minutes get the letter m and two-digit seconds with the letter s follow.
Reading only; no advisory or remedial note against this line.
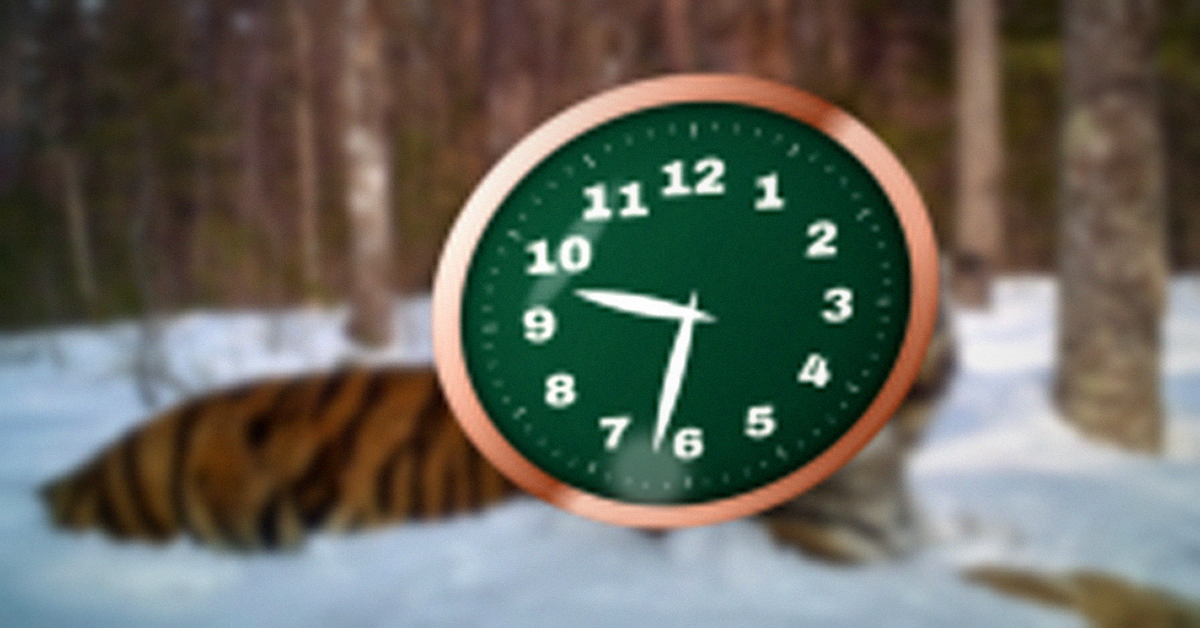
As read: 9h32
